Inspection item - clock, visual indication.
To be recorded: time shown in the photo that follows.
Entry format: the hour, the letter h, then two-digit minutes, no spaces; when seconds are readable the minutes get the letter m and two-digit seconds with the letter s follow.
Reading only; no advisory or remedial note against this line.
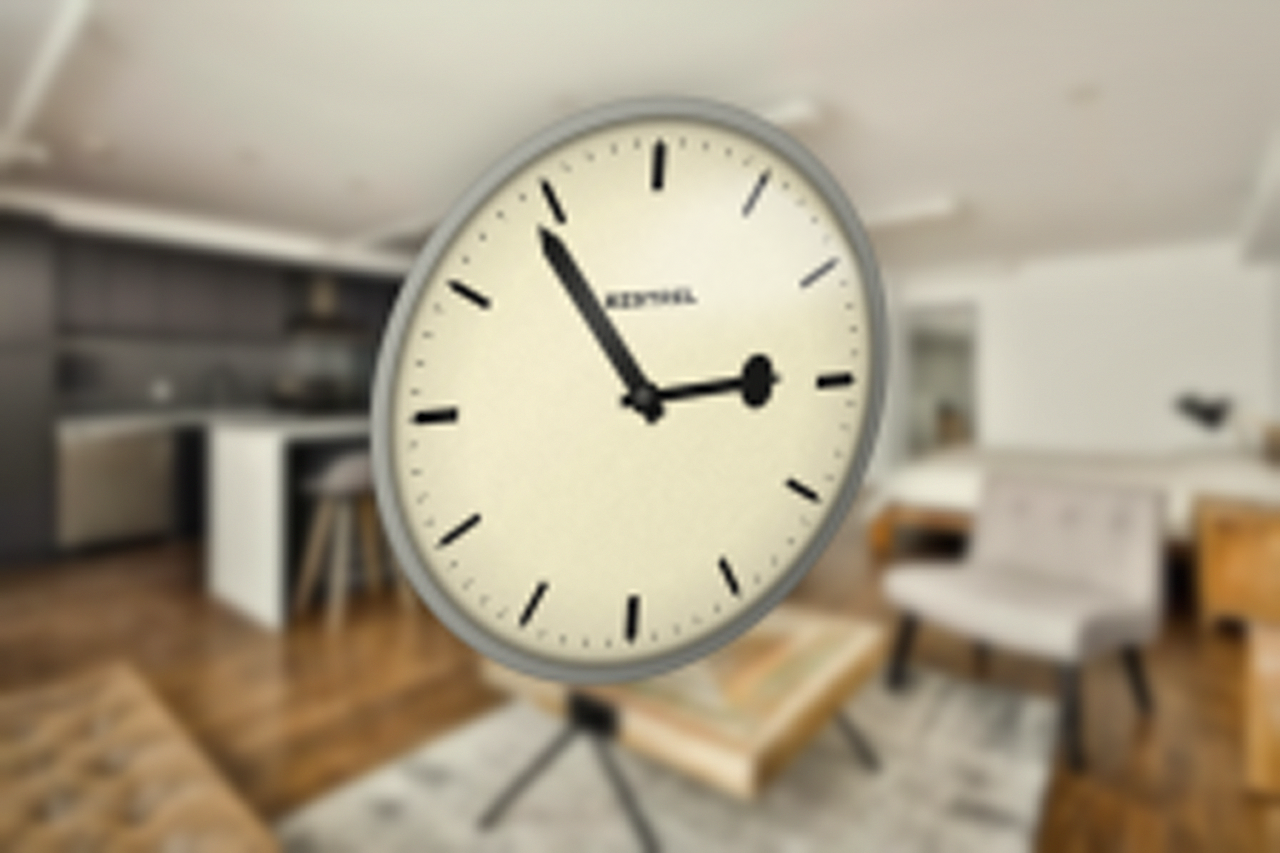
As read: 2h54
